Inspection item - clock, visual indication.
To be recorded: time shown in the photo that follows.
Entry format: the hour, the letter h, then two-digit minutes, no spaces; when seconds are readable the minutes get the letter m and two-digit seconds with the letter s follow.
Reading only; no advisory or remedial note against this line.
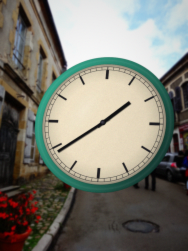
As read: 1h39
